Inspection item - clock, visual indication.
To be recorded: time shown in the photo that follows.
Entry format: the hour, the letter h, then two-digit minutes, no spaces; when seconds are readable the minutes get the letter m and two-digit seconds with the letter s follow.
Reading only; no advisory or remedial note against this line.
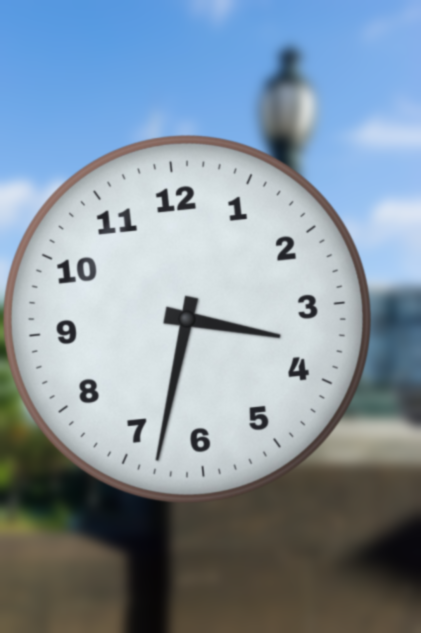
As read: 3h33
